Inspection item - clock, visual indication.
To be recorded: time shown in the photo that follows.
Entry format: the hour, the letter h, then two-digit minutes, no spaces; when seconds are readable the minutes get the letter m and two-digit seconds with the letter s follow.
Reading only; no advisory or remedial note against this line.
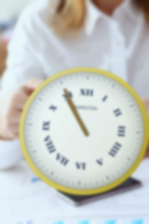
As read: 10h55
